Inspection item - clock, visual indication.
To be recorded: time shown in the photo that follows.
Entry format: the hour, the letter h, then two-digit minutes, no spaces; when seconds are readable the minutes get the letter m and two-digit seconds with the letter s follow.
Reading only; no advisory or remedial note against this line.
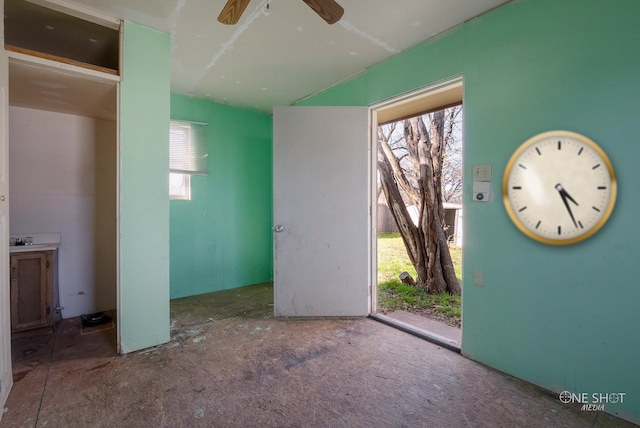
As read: 4h26
